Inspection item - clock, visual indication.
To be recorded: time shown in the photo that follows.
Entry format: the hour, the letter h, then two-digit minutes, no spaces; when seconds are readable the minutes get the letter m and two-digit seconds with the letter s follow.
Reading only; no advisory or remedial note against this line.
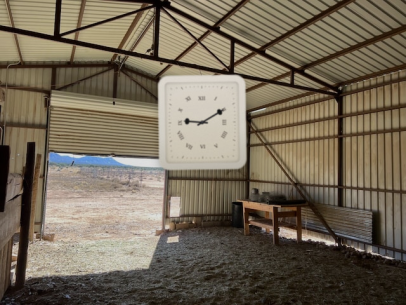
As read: 9h10
